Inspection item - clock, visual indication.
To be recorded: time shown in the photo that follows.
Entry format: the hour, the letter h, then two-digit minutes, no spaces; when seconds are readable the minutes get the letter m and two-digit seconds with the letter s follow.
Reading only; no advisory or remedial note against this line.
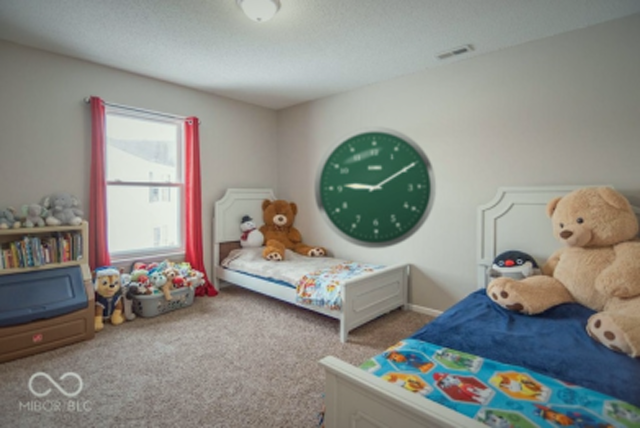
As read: 9h10
